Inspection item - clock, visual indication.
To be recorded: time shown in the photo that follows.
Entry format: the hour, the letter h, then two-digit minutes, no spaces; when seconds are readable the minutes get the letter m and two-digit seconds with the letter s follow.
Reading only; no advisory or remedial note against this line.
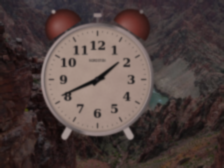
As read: 1h41
